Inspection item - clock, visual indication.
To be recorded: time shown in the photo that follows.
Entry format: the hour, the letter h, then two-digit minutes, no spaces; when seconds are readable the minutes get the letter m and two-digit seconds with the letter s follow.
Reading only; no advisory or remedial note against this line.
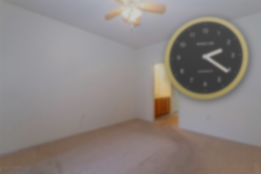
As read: 2h21
